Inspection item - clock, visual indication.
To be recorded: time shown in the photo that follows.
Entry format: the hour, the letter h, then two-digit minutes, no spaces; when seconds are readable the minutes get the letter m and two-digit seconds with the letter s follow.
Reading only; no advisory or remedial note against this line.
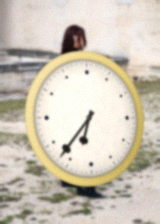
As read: 6h37
